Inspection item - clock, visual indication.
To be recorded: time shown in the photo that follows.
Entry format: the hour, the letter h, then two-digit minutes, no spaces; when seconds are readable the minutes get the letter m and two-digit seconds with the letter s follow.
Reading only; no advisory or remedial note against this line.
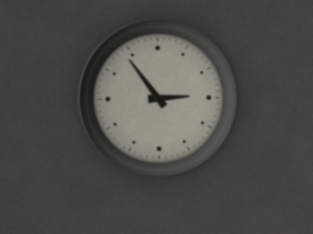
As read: 2h54
